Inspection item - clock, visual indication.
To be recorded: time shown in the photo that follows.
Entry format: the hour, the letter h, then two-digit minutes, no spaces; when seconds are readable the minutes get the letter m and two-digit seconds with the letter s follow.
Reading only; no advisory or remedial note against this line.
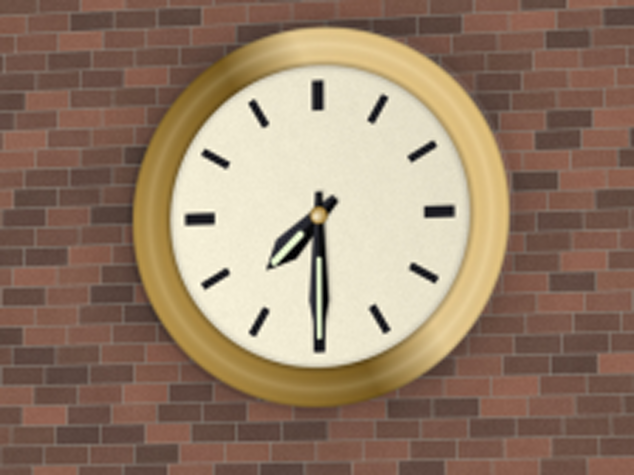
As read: 7h30
